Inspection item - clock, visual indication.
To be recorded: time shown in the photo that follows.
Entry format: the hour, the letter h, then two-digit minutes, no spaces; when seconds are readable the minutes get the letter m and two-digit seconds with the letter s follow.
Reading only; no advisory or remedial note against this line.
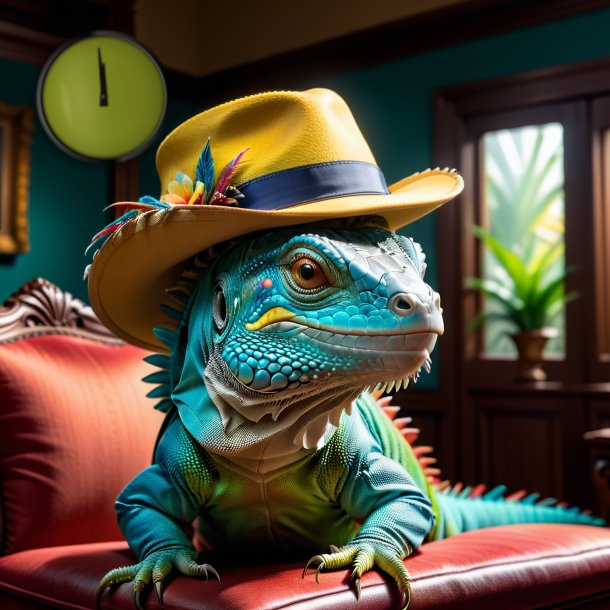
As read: 11h59
